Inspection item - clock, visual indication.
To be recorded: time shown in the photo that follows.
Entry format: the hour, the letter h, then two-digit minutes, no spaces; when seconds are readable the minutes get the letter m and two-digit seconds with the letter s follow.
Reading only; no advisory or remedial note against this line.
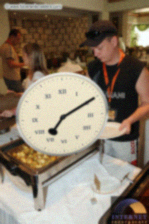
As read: 7h10
